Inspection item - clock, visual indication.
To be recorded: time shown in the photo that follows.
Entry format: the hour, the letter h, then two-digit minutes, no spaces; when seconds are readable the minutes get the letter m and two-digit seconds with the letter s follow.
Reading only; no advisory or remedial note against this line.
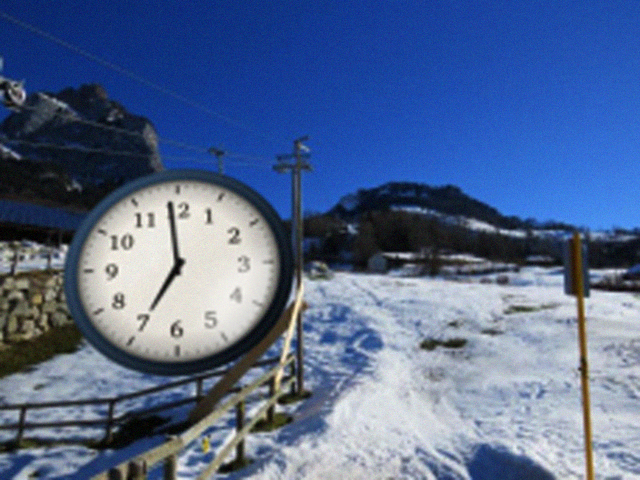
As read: 6h59
